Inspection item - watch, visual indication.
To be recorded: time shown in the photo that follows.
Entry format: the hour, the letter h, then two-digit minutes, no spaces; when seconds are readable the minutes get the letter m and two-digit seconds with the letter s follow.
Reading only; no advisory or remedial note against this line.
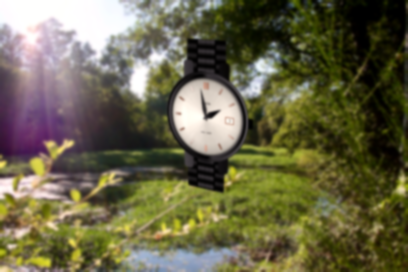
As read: 1h58
